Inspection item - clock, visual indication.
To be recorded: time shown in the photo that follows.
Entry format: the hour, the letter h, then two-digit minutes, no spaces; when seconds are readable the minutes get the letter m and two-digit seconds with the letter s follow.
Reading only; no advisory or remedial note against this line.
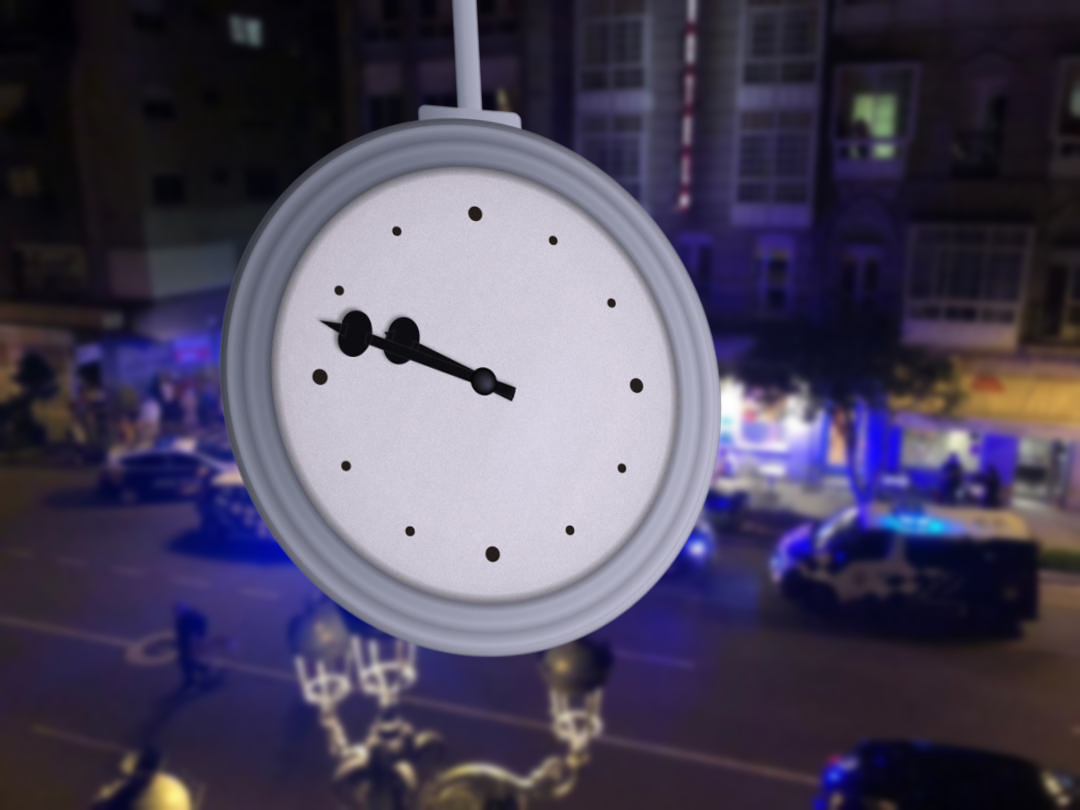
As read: 9h48
